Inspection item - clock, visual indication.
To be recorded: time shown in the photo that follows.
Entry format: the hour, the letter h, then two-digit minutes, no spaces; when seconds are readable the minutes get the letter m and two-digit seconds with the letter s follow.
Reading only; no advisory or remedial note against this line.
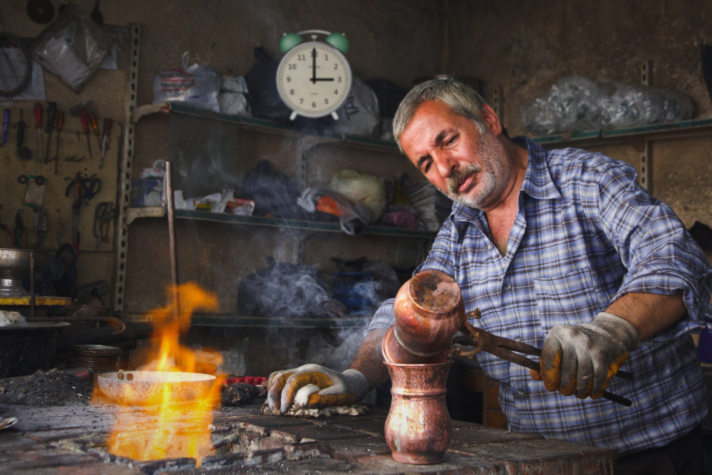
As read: 3h00
